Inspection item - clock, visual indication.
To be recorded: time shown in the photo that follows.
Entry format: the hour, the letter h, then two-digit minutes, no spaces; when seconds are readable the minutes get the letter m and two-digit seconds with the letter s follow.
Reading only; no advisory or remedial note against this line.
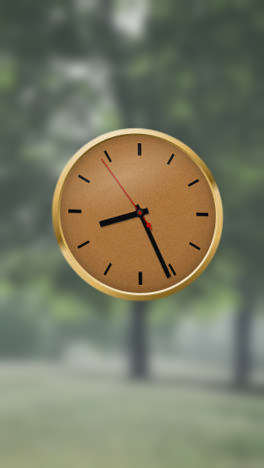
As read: 8h25m54s
